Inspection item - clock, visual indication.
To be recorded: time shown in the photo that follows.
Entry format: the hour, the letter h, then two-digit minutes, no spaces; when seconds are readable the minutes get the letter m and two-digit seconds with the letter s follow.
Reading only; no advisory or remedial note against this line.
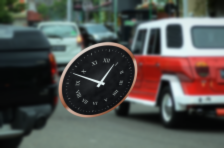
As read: 12h48
